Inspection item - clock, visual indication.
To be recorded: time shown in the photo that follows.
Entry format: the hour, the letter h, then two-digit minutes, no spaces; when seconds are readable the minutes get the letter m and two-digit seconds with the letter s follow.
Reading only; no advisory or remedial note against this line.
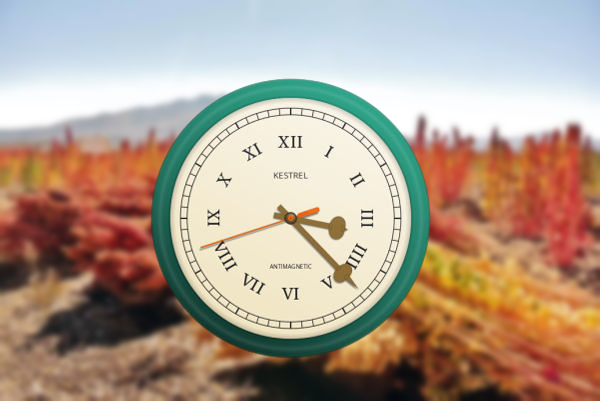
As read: 3h22m42s
